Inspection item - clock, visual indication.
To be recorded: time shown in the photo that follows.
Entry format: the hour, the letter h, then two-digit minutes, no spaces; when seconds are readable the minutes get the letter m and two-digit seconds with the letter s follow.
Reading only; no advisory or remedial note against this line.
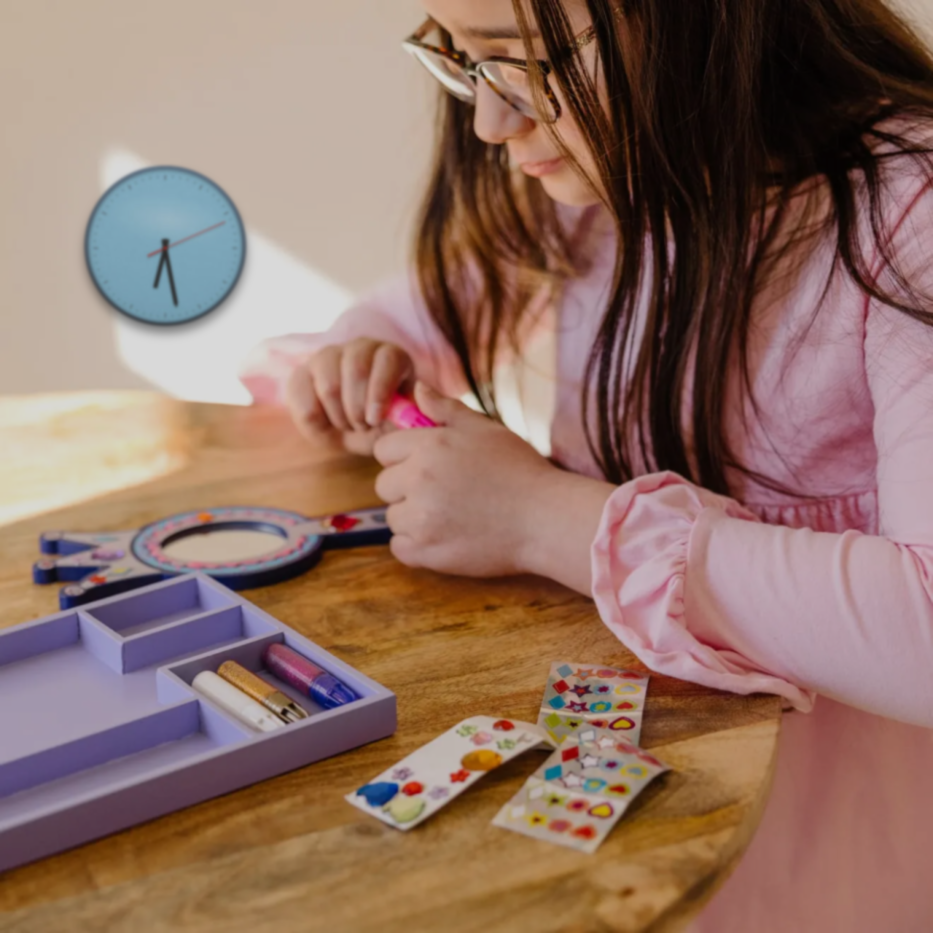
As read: 6h28m11s
